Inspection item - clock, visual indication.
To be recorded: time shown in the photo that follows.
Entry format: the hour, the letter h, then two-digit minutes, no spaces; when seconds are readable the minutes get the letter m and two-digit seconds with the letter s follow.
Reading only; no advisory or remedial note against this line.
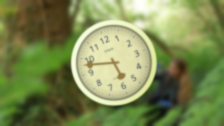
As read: 5h48
